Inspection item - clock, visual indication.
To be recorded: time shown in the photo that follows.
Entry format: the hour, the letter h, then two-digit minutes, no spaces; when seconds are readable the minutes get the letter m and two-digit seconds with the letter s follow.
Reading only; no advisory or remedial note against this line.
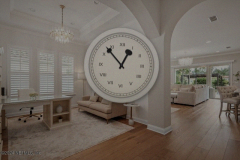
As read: 12h53
